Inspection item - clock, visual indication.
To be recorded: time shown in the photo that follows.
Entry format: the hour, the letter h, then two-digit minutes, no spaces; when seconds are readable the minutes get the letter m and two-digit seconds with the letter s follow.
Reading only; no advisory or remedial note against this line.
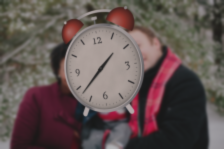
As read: 1h38
